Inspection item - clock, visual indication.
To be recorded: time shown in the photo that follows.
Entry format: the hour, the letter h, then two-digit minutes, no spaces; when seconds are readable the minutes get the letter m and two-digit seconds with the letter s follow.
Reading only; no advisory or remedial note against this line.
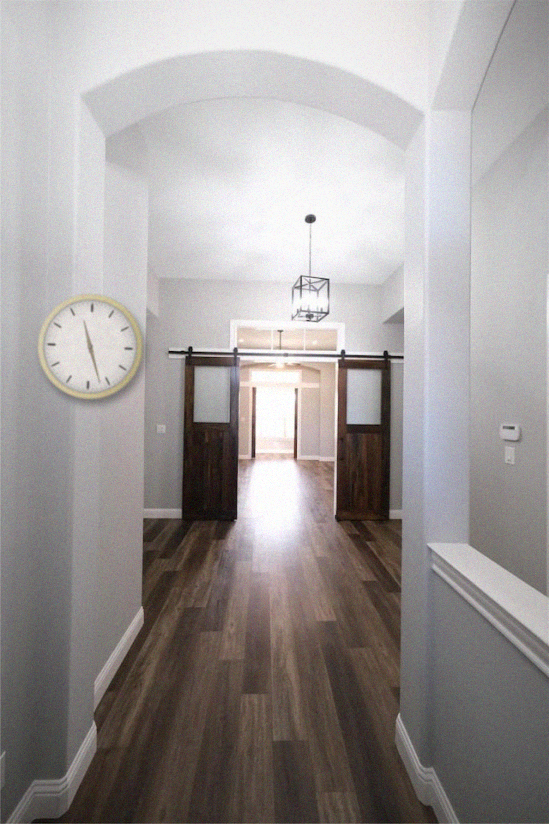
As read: 11h27
